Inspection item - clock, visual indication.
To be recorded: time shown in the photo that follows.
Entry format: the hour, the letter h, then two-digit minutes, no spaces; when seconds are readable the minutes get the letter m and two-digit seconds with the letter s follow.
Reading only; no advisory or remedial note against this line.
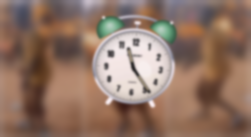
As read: 11h24
